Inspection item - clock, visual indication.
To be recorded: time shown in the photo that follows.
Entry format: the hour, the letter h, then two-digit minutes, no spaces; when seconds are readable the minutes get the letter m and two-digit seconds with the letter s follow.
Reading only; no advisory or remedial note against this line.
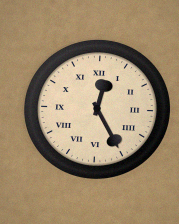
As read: 12h25
